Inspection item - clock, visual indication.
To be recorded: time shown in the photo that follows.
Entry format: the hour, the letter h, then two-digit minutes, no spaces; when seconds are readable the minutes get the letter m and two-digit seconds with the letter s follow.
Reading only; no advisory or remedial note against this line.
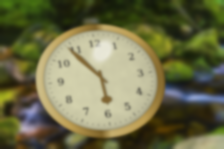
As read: 5h54
